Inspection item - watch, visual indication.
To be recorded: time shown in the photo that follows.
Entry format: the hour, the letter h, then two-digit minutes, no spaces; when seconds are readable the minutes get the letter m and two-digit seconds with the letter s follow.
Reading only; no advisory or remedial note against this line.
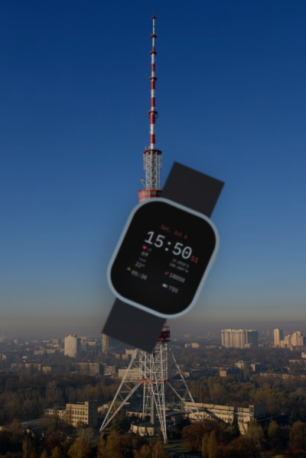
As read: 15h50
